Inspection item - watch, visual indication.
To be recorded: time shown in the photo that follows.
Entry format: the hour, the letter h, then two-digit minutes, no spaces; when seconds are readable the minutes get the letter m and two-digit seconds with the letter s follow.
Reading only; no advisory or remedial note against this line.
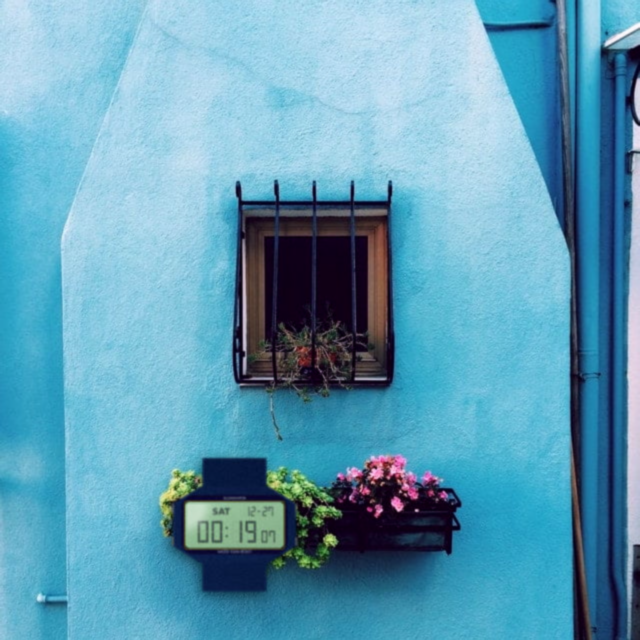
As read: 0h19m07s
